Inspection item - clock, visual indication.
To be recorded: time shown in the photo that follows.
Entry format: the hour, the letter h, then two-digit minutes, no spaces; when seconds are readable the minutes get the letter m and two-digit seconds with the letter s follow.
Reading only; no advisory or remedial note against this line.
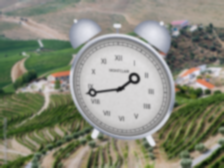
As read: 1h43
